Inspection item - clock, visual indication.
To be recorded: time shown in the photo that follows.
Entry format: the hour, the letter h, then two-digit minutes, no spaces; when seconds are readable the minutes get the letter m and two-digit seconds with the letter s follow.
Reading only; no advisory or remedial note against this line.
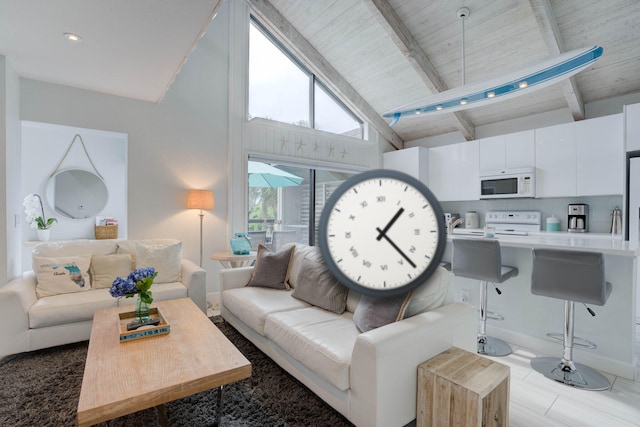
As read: 1h23
